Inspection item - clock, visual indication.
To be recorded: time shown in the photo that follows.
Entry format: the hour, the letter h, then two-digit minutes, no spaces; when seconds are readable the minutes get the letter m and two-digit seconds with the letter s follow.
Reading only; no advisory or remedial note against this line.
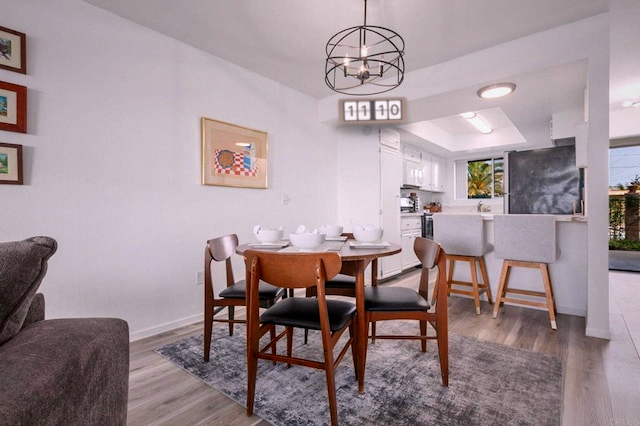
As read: 11h10
